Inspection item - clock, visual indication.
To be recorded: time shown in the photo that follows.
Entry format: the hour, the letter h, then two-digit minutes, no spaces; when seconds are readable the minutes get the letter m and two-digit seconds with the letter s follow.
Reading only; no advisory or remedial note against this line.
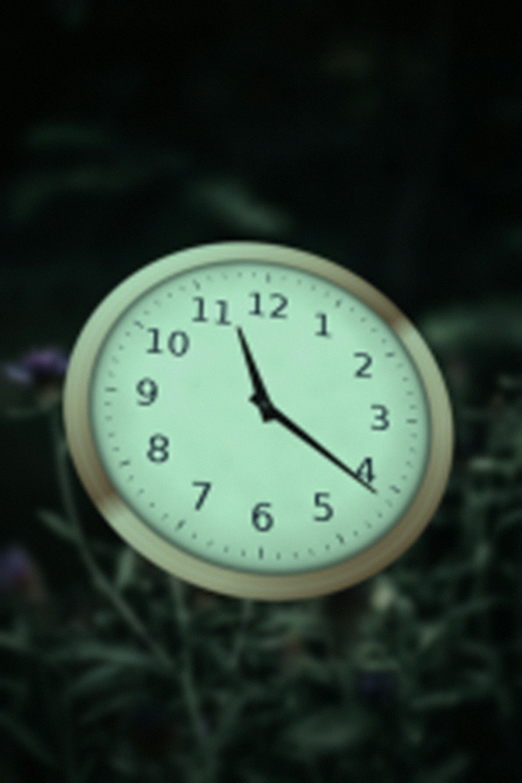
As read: 11h21
